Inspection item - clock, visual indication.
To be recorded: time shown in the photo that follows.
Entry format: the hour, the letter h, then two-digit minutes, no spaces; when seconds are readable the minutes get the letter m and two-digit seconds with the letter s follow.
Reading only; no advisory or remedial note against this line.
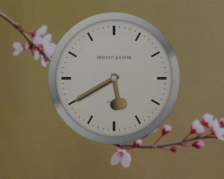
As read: 5h40
